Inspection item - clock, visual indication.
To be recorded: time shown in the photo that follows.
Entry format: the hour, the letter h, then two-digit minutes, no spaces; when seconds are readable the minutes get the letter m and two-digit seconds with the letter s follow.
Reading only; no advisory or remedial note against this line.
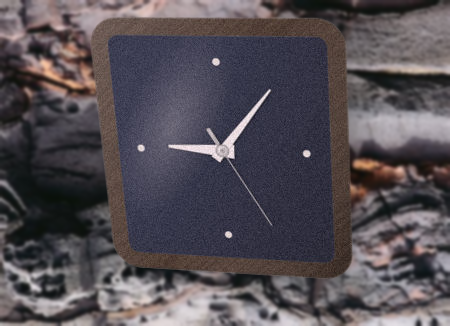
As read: 9h06m25s
